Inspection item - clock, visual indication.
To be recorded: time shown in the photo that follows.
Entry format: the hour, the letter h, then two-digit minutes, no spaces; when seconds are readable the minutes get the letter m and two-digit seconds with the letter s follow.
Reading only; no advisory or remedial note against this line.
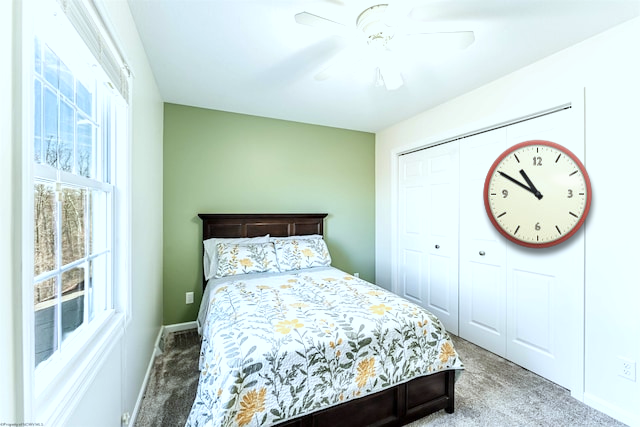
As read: 10h50
